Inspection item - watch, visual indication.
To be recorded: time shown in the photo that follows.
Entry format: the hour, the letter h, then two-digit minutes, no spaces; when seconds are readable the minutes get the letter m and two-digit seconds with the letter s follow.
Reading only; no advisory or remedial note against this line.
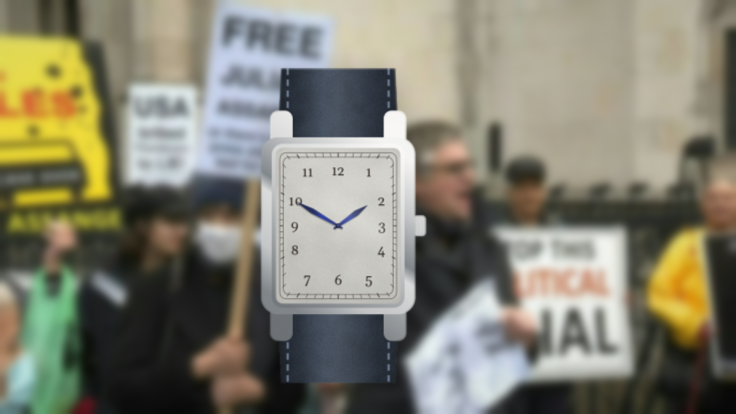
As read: 1h50
